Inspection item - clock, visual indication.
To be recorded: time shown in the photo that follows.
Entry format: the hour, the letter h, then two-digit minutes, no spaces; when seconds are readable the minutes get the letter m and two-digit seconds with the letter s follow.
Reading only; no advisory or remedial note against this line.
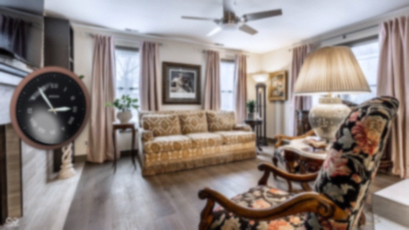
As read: 2h54
